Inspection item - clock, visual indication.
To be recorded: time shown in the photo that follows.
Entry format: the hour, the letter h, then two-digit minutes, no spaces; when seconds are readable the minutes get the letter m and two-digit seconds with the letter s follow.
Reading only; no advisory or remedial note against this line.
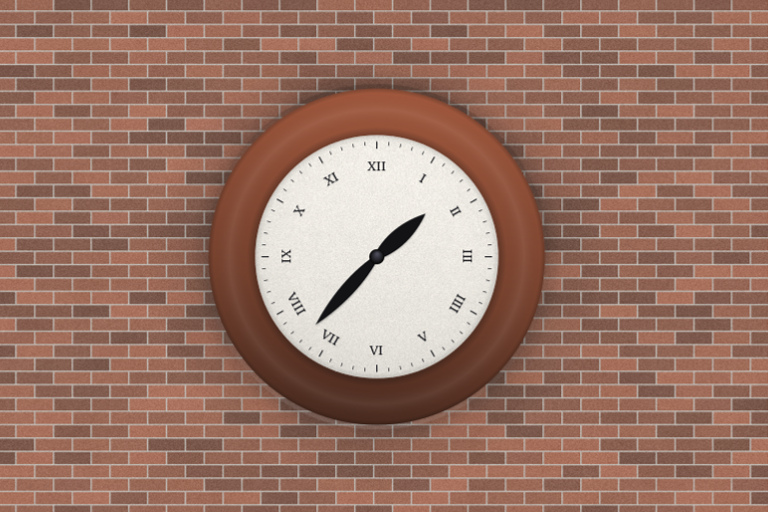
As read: 1h37
